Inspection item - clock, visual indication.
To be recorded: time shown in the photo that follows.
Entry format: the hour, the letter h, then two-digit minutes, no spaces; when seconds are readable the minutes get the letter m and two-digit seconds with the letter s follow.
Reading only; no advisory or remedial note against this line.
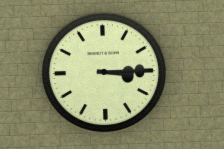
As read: 3h15
